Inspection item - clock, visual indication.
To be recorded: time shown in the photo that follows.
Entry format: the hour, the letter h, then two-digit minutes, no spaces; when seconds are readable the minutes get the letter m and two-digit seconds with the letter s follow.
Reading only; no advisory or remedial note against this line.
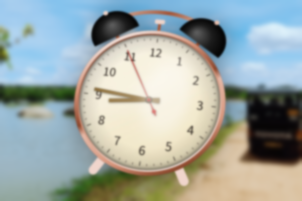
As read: 8h45m55s
